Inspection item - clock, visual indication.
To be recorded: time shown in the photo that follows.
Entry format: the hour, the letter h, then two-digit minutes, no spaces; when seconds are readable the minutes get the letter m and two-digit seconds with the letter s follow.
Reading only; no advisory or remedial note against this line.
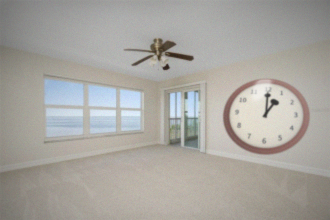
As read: 1h00
